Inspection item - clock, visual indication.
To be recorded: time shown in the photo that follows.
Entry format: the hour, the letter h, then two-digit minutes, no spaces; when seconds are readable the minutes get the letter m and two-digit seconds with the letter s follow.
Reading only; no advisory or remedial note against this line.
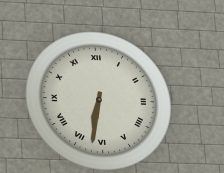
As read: 6h32
